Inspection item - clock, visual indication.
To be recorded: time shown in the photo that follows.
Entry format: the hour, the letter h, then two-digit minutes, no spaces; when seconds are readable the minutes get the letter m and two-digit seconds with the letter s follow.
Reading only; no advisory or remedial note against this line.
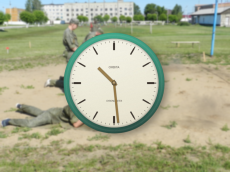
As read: 10h29
